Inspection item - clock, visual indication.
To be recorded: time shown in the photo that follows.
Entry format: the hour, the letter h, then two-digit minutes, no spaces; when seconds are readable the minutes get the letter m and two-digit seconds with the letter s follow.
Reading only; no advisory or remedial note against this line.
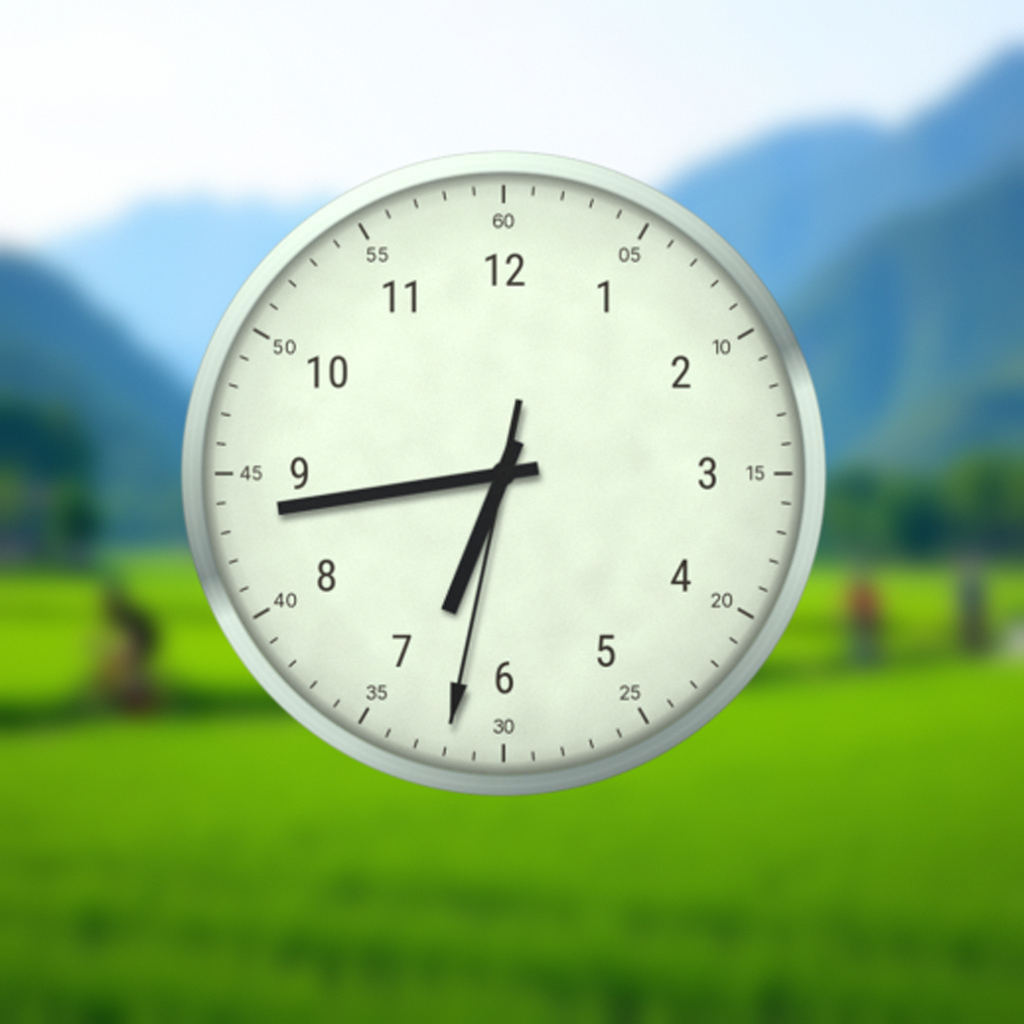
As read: 6h43m32s
